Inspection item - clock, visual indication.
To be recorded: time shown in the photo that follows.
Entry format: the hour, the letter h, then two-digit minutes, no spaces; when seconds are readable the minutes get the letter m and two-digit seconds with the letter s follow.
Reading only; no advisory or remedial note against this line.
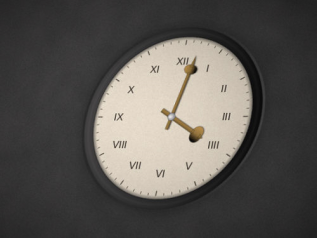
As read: 4h02
